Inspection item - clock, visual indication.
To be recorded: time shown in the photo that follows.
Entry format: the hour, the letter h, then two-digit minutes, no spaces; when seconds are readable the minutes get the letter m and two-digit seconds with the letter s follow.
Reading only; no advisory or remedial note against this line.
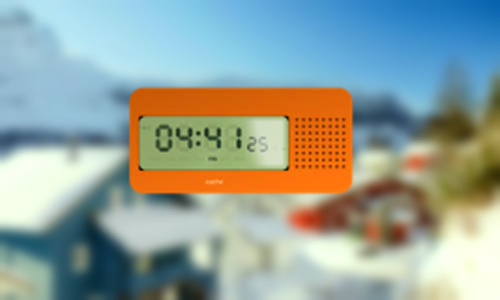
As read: 4h41m25s
